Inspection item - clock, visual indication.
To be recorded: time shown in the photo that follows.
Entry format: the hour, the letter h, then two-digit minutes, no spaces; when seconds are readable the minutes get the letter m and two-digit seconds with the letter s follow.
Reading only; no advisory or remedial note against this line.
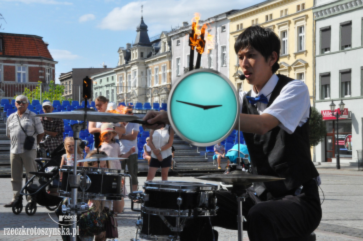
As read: 2h47
